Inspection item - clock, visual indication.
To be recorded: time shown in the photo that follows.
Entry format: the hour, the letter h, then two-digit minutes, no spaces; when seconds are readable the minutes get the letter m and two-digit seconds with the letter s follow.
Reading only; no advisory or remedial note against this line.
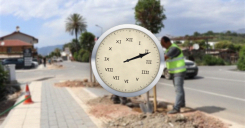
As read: 2h11
